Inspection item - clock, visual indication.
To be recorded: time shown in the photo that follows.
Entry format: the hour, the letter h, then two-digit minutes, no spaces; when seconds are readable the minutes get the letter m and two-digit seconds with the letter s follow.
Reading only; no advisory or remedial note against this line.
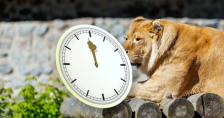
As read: 11h59
